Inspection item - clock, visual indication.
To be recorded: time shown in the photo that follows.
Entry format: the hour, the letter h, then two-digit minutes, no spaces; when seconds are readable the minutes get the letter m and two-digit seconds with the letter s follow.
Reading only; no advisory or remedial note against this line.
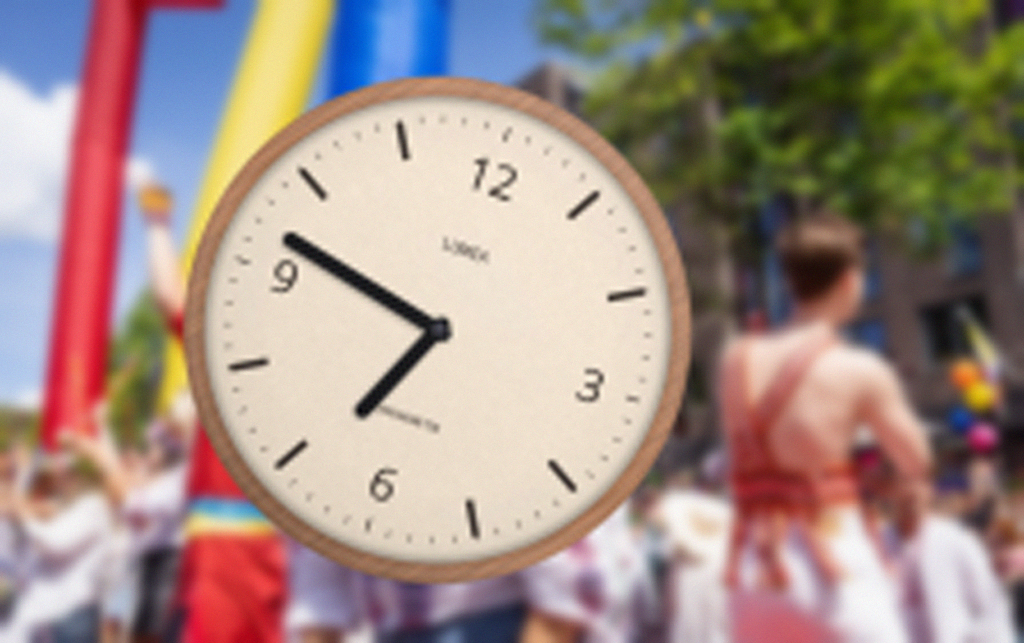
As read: 6h47
